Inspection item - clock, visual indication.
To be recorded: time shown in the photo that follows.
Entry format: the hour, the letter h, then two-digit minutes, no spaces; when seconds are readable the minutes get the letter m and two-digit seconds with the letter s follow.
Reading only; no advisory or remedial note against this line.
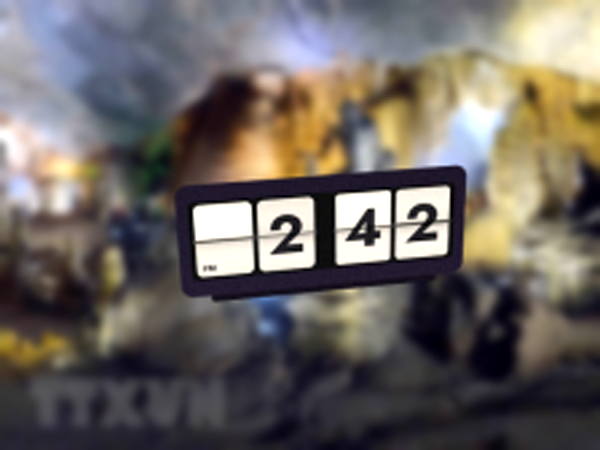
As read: 2h42
